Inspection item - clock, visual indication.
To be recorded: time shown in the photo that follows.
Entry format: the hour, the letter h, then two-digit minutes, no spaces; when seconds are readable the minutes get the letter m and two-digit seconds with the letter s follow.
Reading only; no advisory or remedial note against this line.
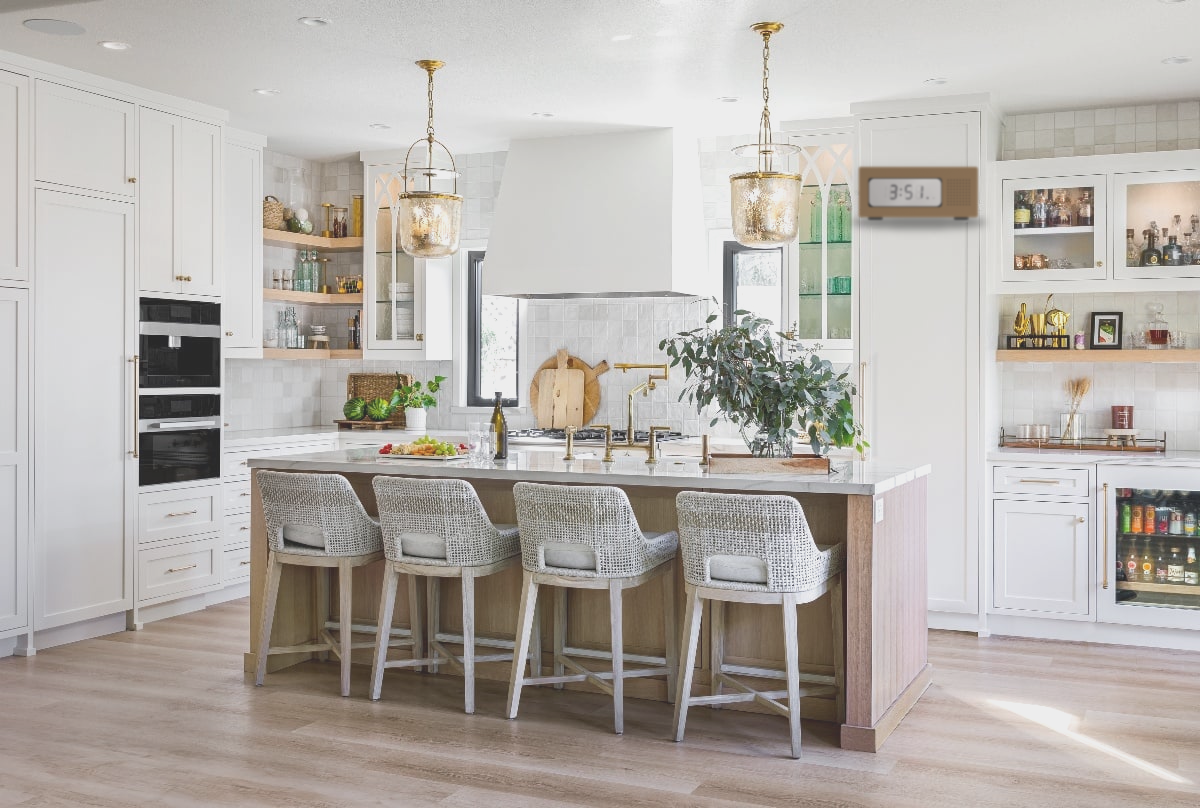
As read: 3h51
